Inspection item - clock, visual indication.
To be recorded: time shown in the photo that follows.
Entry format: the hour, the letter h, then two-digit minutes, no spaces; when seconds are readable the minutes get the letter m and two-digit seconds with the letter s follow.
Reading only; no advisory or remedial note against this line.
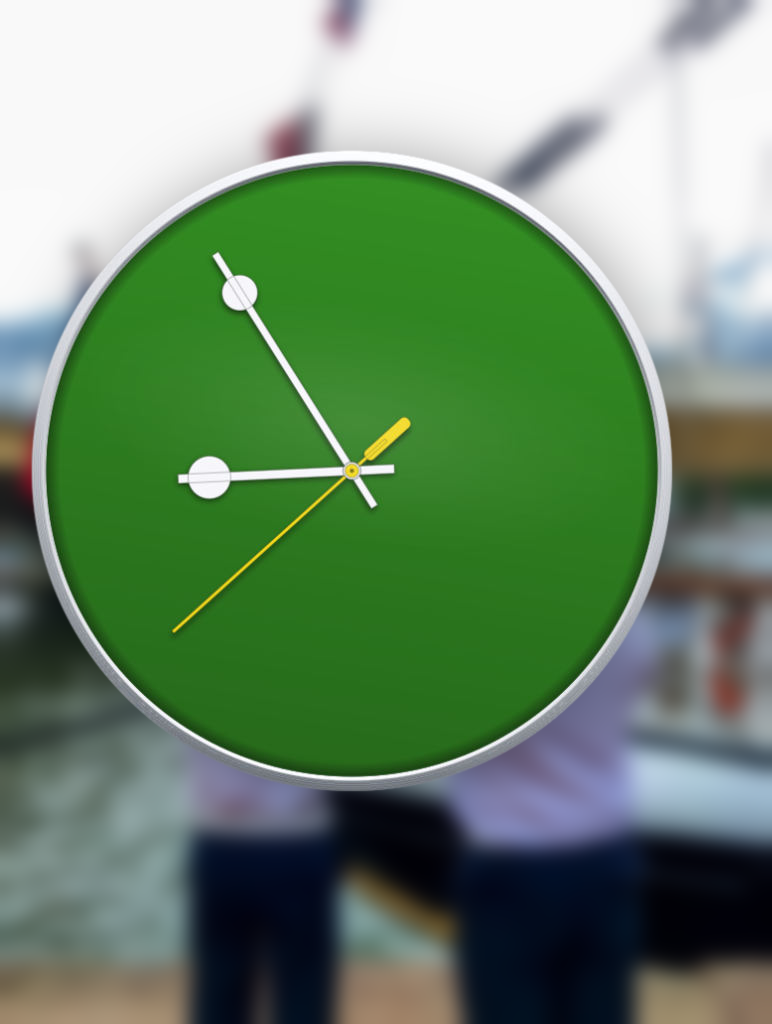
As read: 8h54m38s
